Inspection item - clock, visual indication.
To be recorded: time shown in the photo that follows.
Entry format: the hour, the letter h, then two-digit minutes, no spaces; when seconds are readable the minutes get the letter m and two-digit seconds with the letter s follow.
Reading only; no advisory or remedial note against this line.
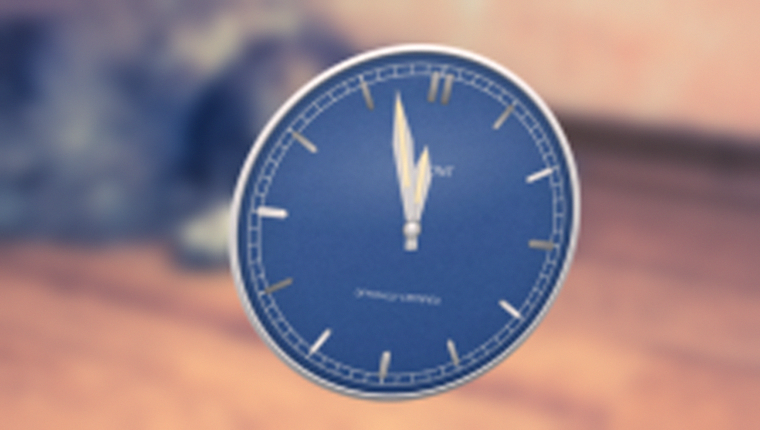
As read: 11h57
